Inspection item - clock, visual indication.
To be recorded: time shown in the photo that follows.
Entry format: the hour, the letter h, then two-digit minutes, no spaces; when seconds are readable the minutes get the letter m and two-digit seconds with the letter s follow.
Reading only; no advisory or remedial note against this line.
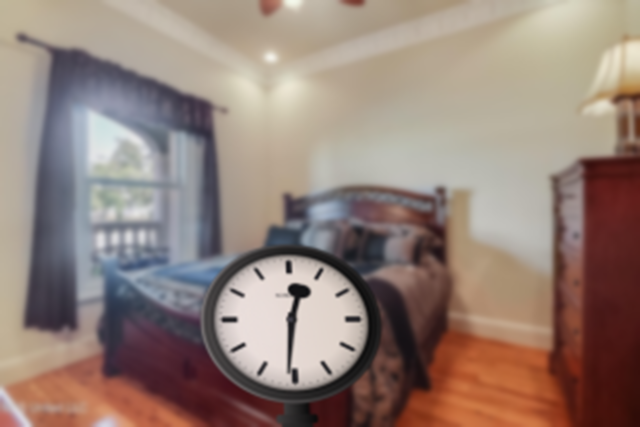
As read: 12h31
